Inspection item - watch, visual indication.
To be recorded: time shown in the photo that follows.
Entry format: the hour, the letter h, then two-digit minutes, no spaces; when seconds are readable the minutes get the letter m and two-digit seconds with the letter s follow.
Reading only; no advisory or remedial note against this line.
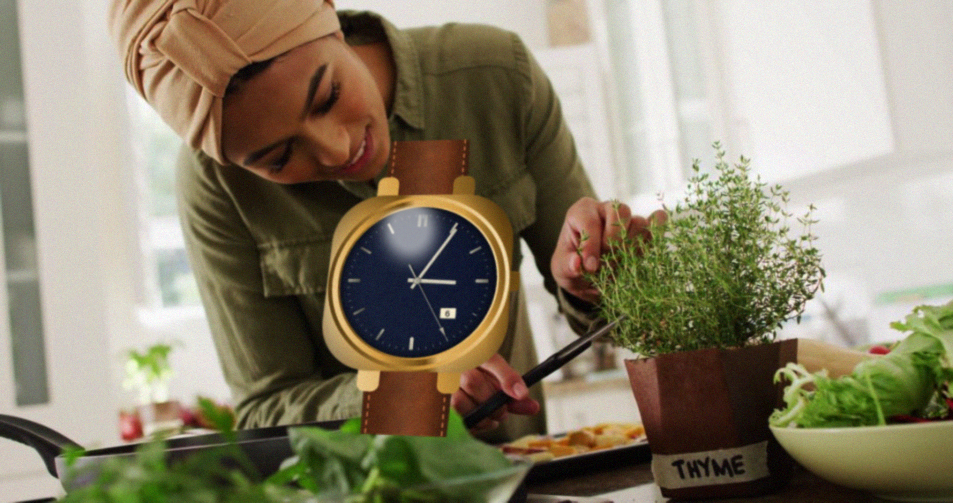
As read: 3h05m25s
